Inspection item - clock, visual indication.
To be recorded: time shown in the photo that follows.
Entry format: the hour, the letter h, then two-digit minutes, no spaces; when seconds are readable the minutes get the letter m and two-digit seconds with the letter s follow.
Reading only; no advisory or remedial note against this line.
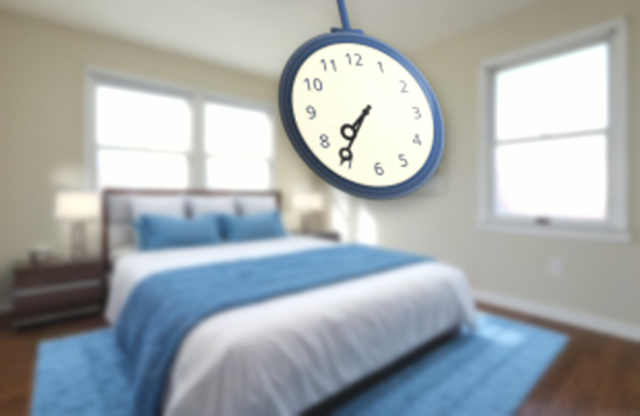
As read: 7h36
